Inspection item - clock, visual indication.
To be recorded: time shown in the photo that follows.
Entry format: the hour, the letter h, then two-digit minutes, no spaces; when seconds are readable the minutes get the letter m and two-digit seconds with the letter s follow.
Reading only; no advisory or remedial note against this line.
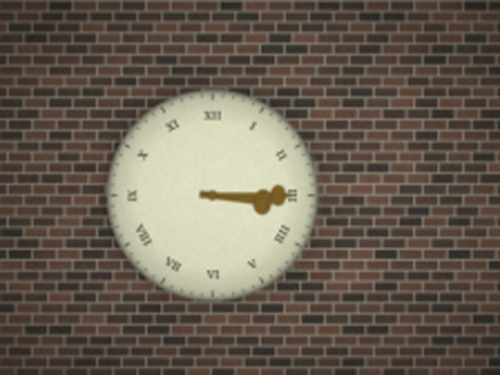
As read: 3h15
